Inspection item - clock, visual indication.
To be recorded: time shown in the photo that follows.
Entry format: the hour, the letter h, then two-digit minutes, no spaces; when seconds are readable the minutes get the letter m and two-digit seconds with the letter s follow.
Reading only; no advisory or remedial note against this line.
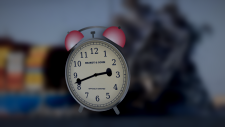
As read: 2h42
